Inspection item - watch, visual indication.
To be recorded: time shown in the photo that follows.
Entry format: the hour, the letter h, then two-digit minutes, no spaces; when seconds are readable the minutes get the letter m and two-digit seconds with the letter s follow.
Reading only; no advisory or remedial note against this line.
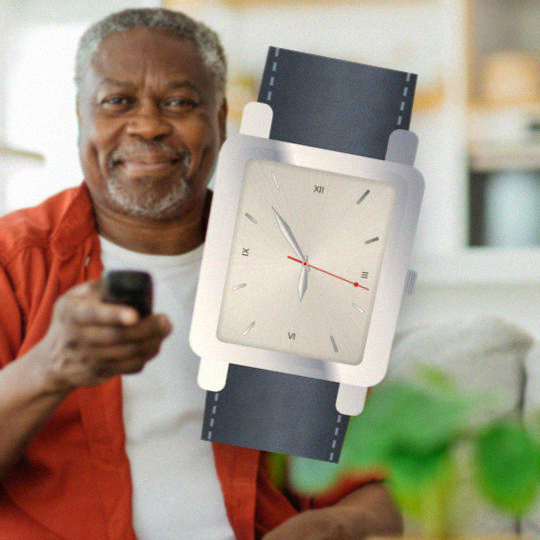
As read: 5h53m17s
